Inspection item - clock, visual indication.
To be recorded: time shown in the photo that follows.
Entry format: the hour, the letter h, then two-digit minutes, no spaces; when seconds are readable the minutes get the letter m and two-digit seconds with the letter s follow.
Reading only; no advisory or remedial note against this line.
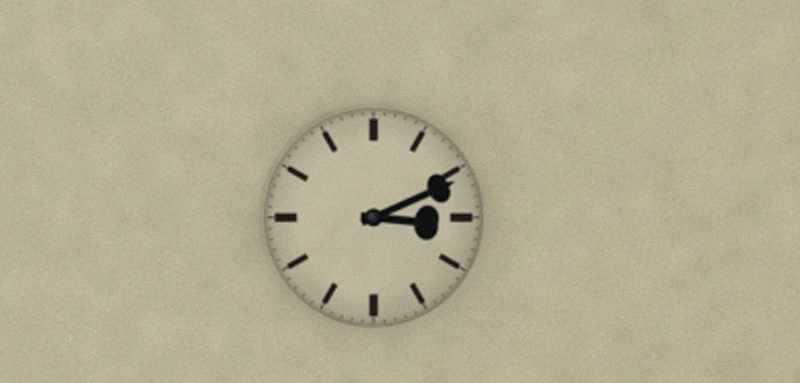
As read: 3h11
